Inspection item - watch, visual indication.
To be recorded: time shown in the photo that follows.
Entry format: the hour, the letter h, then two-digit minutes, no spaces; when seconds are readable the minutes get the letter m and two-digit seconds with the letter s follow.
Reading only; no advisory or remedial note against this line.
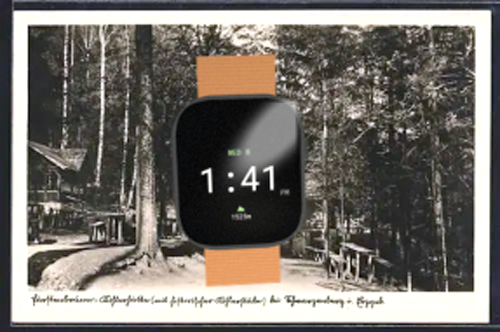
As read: 1h41
